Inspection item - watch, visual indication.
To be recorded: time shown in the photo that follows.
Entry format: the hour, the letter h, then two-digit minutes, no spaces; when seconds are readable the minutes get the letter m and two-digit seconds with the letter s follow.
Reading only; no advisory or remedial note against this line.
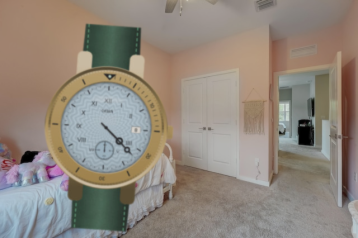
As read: 4h22
